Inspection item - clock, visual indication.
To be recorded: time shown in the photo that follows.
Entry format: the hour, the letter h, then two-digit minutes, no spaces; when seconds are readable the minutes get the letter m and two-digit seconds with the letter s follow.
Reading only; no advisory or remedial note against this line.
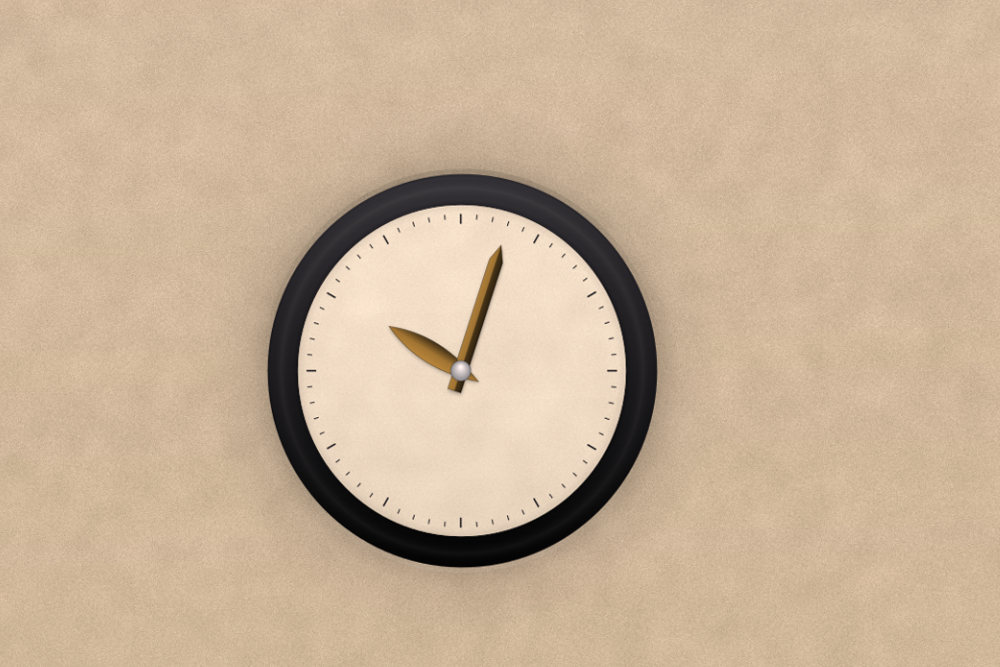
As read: 10h03
